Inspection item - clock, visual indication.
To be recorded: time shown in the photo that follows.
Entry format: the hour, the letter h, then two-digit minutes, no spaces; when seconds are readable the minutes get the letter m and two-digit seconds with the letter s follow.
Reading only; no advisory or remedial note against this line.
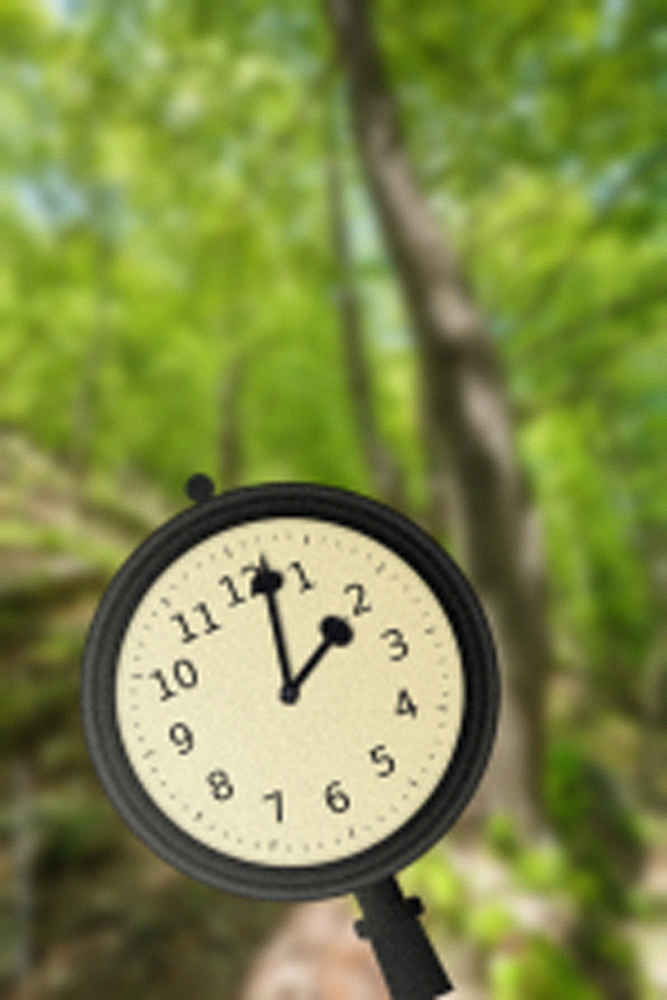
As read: 2h02
